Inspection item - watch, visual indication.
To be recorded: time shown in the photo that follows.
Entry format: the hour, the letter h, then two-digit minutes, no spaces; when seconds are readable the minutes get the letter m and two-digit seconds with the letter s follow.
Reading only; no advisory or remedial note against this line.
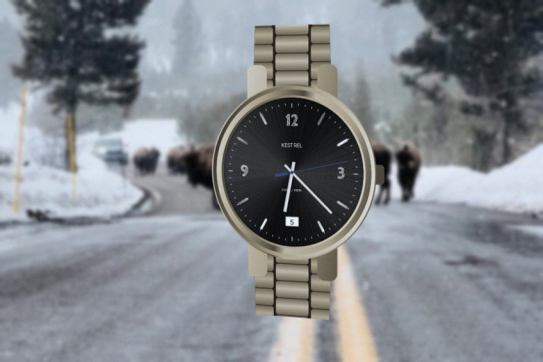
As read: 6h22m13s
